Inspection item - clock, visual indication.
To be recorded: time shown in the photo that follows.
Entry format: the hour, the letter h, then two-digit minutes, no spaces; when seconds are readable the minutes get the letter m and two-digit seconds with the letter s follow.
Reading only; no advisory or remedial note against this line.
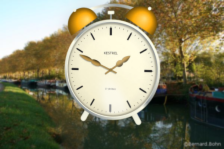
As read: 1h49
